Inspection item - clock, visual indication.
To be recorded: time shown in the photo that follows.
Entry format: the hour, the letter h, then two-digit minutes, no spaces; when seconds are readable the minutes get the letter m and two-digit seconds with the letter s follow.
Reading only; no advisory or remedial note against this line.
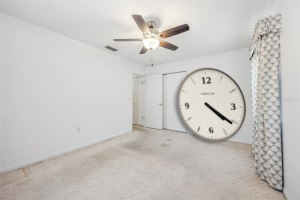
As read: 4h21
